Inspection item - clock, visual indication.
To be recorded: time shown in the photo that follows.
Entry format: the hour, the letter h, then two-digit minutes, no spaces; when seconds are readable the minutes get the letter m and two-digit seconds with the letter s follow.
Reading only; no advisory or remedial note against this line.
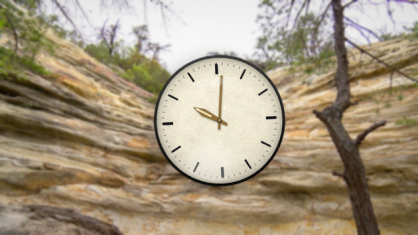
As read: 10h01
